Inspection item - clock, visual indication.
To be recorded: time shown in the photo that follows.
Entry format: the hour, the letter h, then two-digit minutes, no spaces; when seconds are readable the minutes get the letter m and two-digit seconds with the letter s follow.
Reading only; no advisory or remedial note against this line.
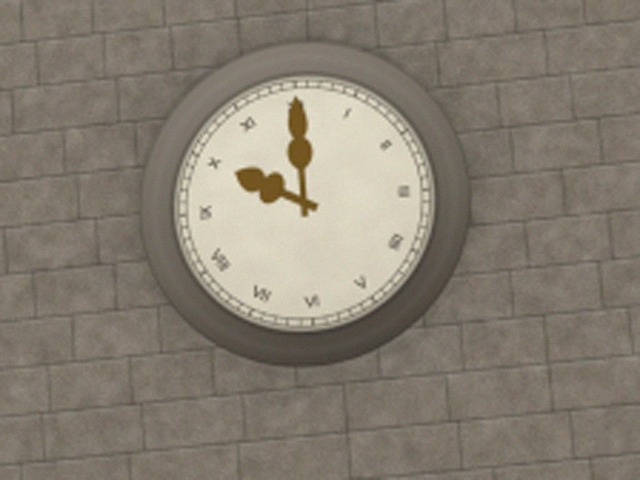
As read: 10h00
